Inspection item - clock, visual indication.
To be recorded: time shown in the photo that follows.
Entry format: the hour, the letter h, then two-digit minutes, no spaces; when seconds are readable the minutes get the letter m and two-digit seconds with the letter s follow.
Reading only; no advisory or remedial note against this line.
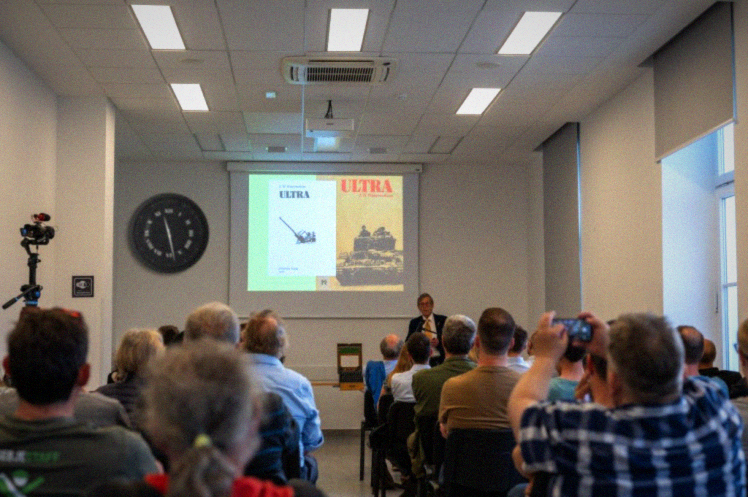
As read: 11h28
